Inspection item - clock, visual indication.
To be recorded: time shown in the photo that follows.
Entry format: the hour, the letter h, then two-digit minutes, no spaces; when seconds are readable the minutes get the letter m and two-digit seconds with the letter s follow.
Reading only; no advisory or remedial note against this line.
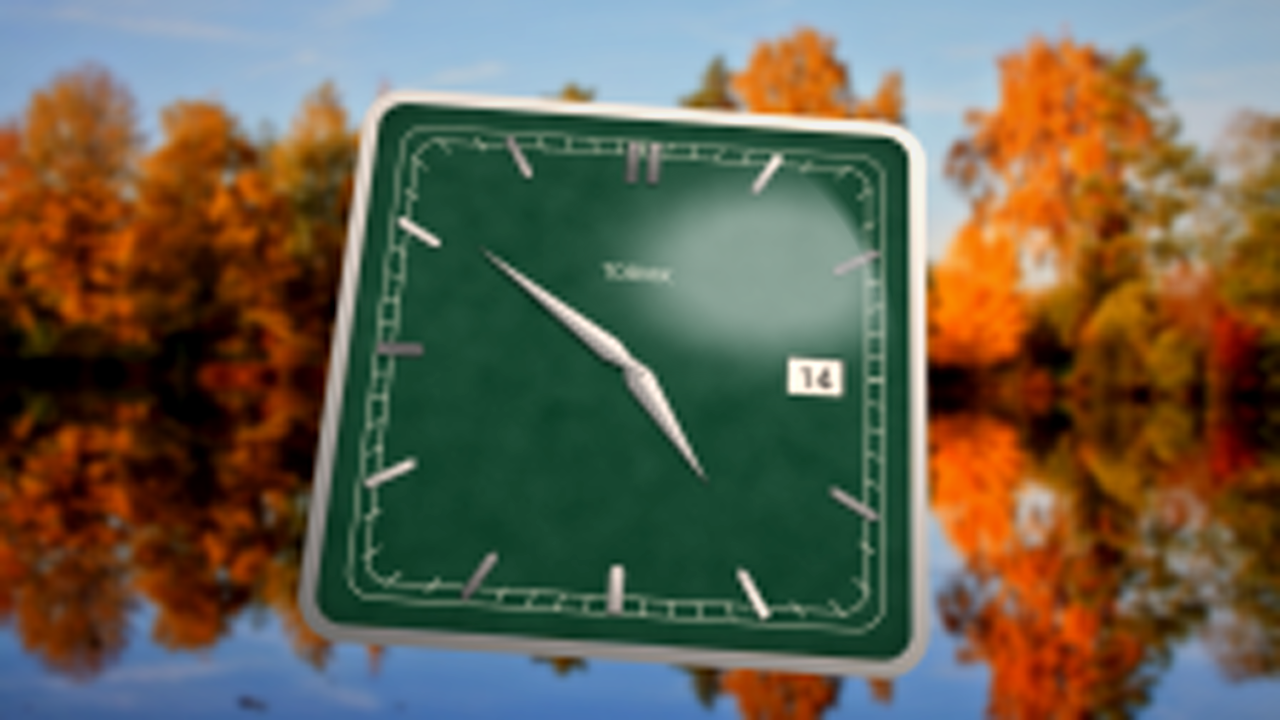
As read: 4h51
